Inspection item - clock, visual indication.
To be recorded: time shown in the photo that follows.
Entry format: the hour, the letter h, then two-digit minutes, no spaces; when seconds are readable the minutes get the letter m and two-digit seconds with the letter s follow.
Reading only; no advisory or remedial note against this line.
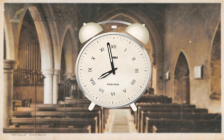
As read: 7h58
